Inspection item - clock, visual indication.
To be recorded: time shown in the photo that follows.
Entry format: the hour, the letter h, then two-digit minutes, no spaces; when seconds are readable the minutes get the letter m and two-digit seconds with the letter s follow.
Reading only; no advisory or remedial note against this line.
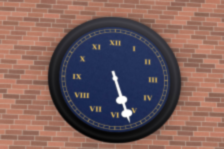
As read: 5h27
